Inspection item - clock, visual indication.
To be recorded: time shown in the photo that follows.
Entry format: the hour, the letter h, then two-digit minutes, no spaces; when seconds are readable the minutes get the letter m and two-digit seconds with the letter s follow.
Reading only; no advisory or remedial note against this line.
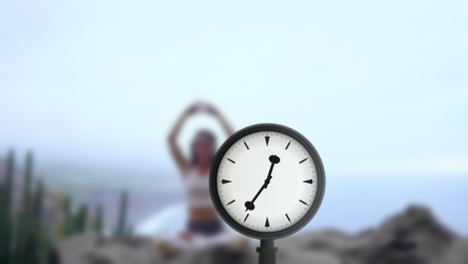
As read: 12h36
